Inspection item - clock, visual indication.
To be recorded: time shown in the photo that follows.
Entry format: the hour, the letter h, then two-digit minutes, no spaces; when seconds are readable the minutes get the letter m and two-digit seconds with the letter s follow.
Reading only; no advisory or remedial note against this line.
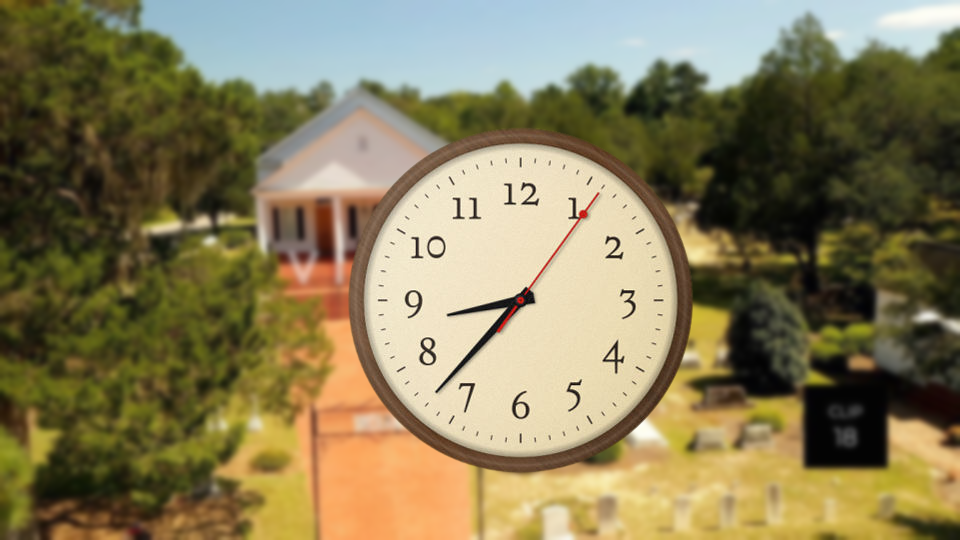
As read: 8h37m06s
